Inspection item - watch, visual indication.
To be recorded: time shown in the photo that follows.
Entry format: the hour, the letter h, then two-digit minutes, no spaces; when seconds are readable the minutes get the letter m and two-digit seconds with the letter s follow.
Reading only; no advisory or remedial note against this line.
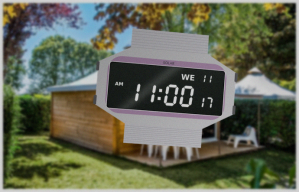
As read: 11h00m17s
